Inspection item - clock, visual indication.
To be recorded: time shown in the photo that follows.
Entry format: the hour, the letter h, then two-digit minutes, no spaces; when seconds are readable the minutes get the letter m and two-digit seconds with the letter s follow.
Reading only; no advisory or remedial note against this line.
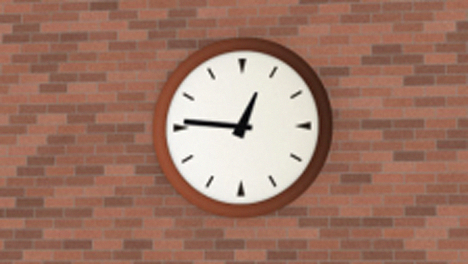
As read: 12h46
